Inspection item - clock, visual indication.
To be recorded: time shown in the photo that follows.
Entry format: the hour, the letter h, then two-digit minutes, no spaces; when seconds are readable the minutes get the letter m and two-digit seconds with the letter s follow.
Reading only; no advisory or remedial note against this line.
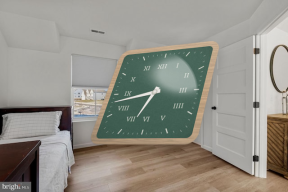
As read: 6h43
